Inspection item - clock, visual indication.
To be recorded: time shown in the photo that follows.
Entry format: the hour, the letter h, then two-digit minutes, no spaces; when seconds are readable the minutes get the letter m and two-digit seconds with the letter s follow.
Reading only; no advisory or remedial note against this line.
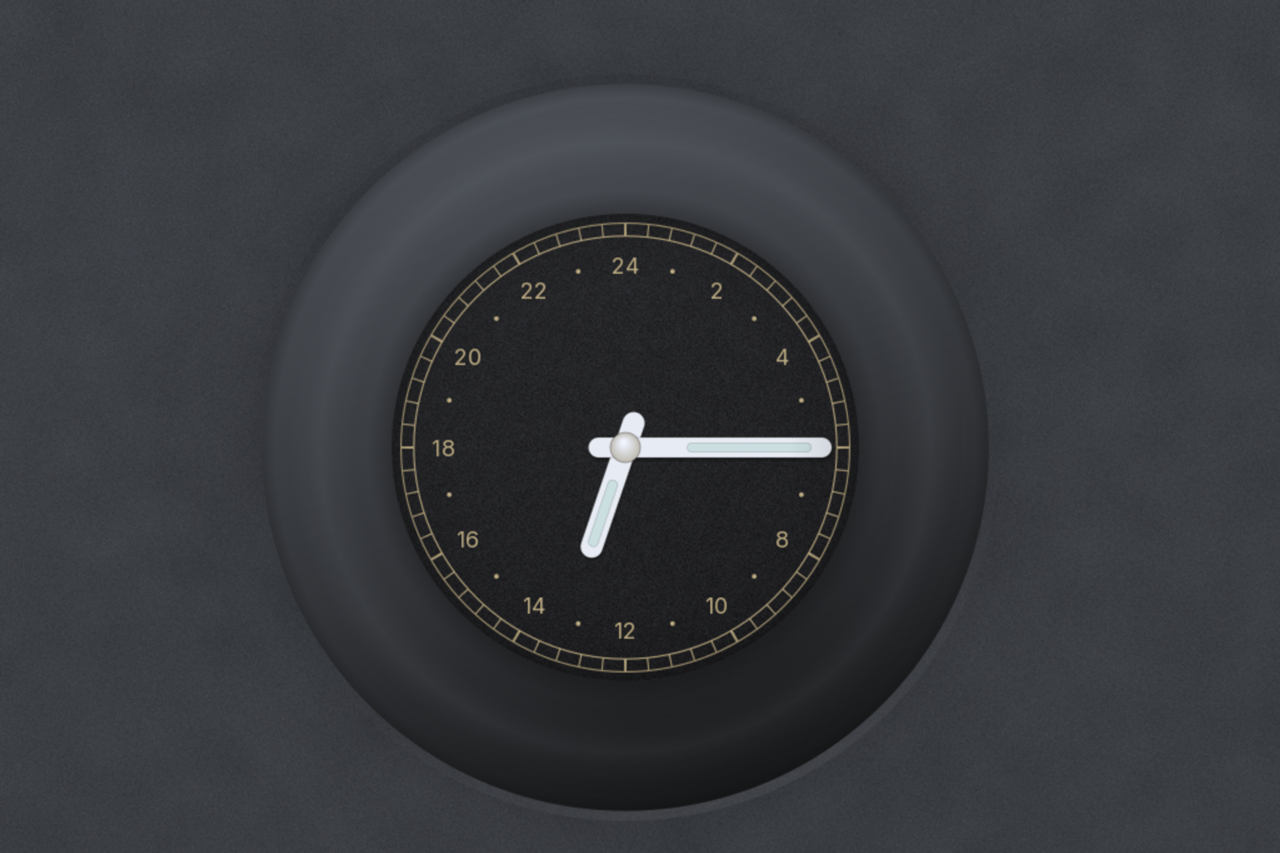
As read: 13h15
